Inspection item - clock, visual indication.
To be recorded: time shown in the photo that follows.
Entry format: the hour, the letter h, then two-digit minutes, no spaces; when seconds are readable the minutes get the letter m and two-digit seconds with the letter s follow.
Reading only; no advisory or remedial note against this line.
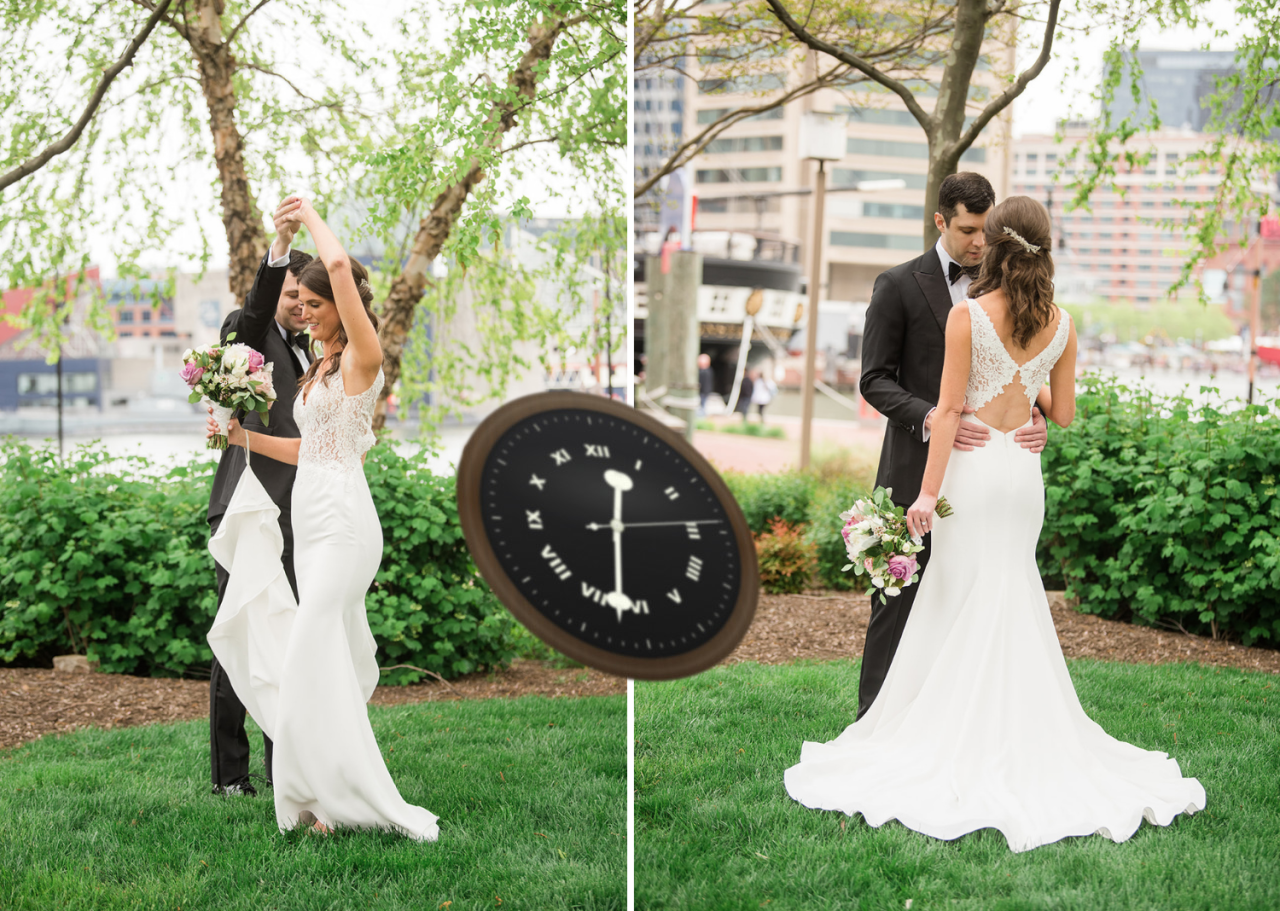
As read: 12h32m14s
